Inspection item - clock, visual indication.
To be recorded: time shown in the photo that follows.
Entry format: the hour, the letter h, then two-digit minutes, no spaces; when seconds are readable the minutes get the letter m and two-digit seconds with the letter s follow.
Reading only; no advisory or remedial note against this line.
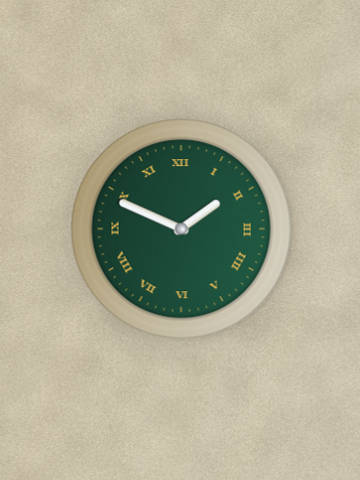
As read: 1h49
